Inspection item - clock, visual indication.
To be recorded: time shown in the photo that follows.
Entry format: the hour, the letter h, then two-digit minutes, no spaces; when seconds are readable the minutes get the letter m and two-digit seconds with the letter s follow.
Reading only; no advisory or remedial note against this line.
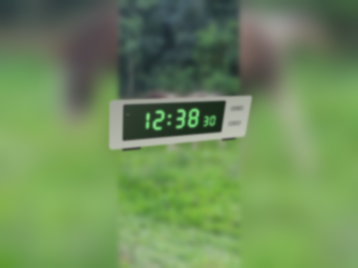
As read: 12h38
